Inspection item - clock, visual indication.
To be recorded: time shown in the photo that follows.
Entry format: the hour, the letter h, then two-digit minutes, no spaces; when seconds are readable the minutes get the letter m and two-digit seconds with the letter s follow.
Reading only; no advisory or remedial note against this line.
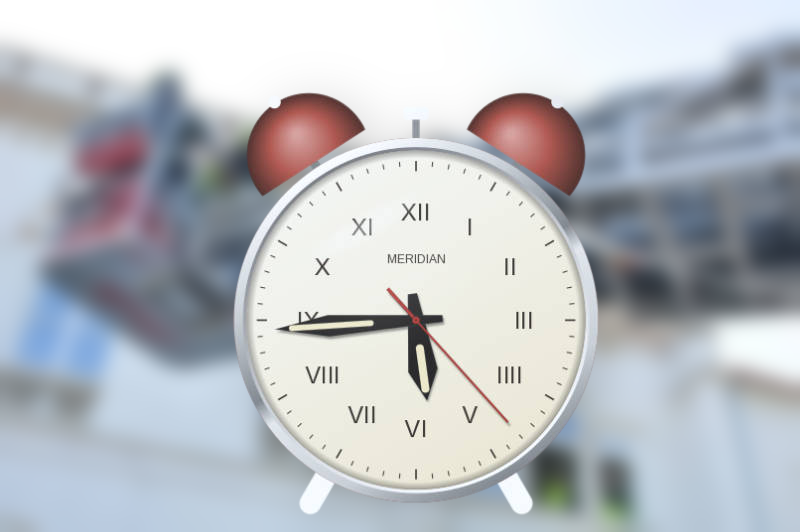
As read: 5h44m23s
